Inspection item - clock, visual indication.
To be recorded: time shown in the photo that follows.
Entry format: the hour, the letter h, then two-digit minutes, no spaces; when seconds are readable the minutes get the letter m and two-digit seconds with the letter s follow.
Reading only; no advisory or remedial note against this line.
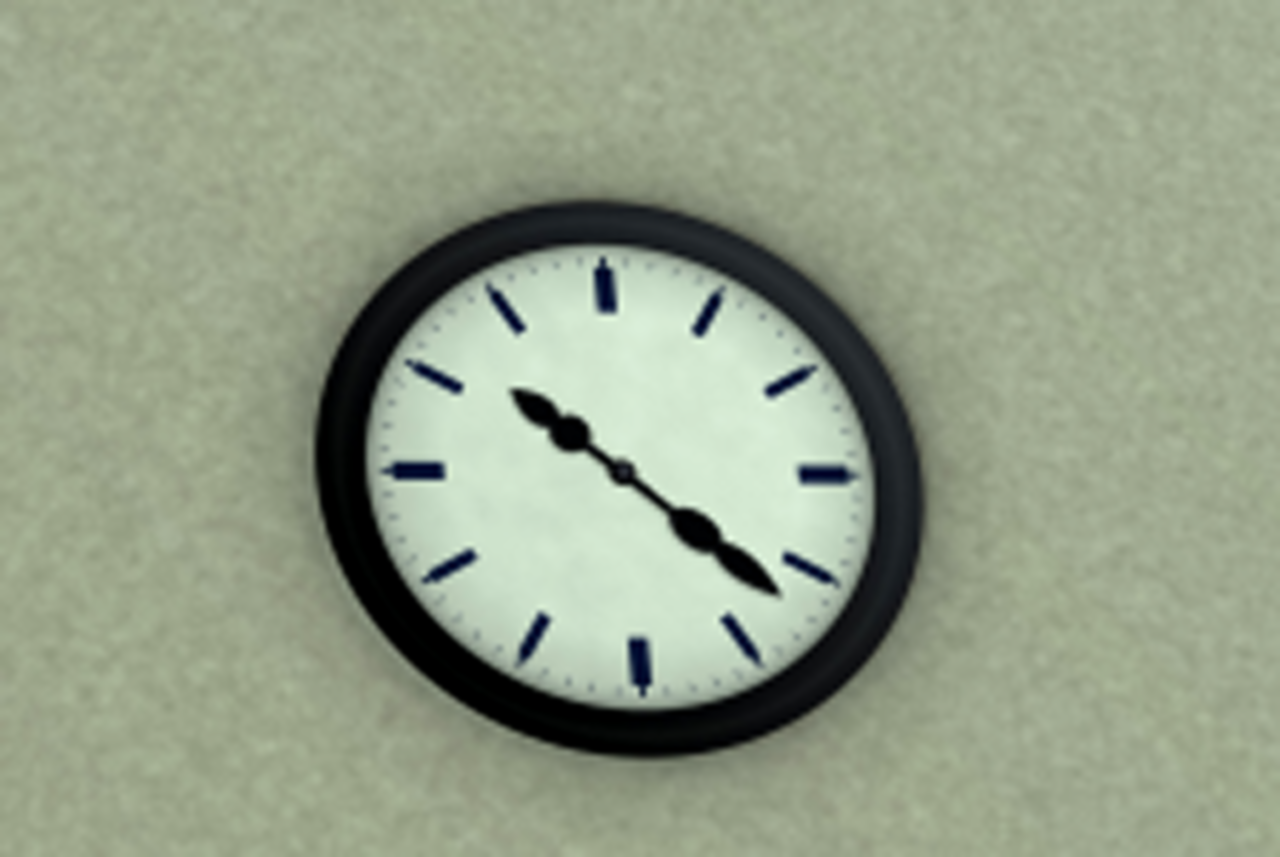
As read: 10h22
